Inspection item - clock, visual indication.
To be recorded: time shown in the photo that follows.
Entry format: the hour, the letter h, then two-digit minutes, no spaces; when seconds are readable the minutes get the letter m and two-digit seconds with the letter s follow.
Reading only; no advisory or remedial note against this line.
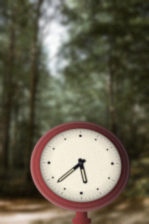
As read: 5h38
